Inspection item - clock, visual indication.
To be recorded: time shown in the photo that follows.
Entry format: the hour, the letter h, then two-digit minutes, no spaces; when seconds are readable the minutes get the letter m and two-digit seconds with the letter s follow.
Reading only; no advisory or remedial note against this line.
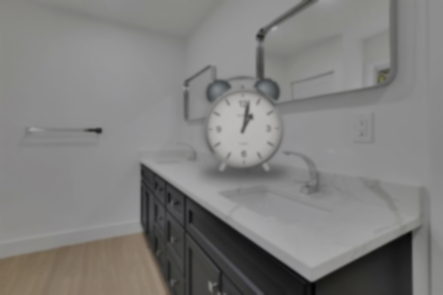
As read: 1h02
